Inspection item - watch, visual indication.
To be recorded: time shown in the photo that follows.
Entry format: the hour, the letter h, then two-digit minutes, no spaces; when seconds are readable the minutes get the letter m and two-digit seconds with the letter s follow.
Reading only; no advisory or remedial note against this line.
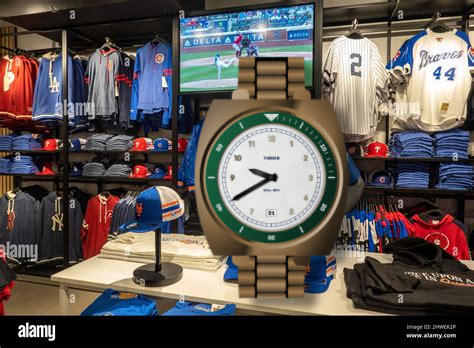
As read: 9h40
